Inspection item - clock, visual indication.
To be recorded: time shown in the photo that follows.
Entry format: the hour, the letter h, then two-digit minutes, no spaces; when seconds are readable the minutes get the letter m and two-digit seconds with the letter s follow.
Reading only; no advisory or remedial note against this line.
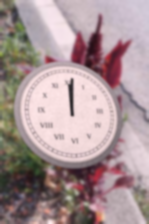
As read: 12h01
